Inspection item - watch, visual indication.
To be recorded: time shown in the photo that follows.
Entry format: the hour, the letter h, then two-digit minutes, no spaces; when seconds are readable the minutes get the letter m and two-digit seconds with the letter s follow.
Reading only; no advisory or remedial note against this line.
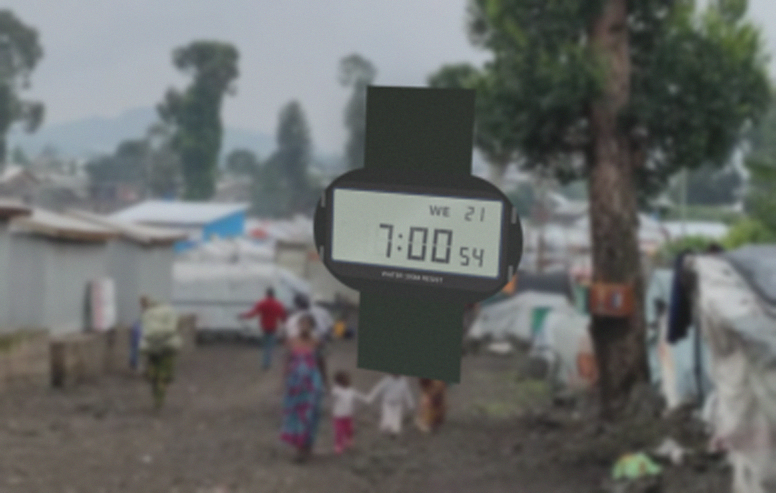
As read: 7h00m54s
